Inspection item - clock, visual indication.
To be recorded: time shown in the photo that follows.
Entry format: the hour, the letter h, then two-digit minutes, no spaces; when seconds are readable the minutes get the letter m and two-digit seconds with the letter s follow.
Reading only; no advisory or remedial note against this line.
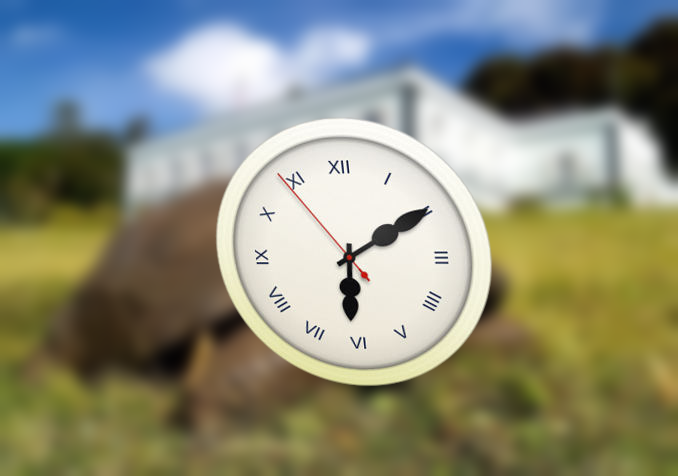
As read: 6h09m54s
